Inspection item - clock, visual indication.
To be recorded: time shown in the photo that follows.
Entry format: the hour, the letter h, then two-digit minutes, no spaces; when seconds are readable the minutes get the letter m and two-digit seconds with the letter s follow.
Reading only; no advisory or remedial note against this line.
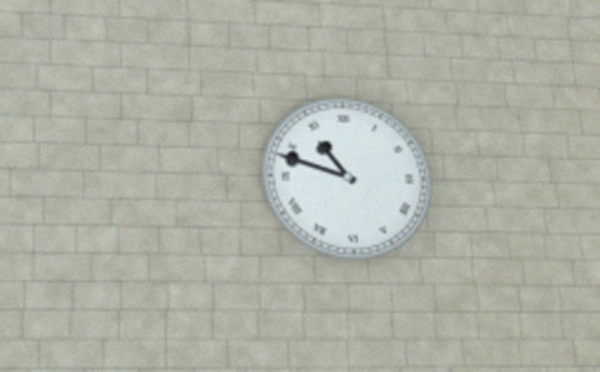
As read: 10h48
